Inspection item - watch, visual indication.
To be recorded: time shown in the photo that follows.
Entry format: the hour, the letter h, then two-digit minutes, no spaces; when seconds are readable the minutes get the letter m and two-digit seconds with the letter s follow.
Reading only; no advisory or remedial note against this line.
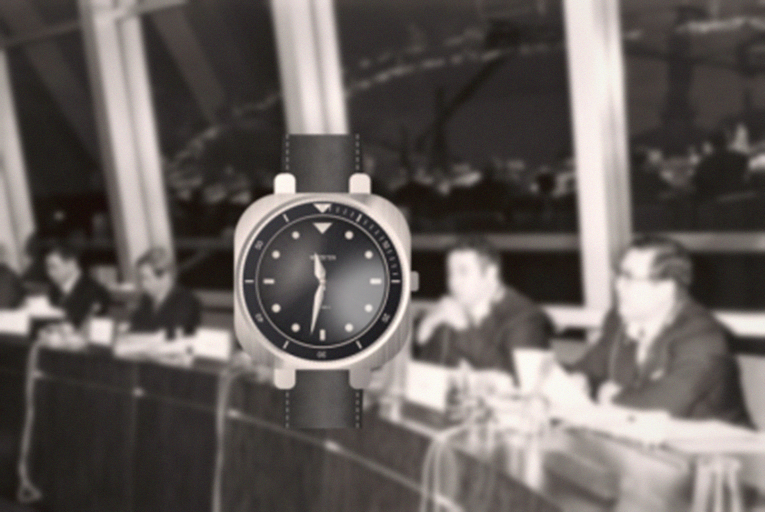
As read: 11h32
